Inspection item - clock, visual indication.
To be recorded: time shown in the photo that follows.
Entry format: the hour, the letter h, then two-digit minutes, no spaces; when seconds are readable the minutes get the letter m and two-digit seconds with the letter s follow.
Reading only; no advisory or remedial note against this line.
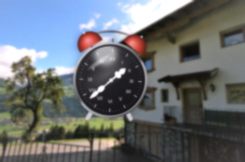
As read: 1h38
